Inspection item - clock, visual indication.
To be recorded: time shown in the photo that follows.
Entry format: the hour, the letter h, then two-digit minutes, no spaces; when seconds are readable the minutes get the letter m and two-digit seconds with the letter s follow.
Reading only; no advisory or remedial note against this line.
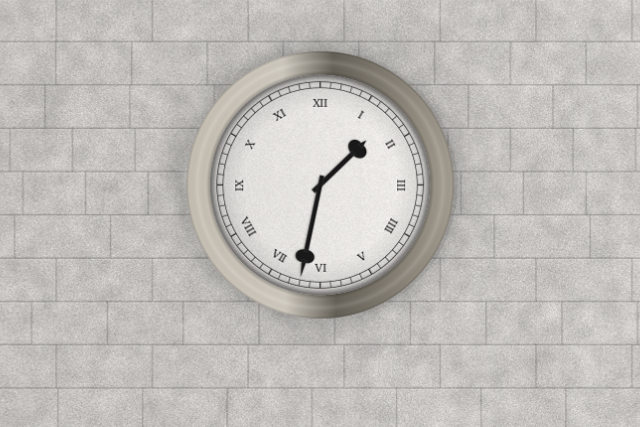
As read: 1h32
